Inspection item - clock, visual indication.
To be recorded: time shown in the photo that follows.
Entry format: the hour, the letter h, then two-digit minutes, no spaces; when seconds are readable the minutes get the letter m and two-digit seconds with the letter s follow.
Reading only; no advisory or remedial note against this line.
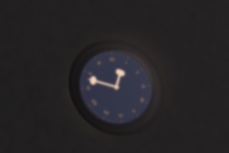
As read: 12h48
